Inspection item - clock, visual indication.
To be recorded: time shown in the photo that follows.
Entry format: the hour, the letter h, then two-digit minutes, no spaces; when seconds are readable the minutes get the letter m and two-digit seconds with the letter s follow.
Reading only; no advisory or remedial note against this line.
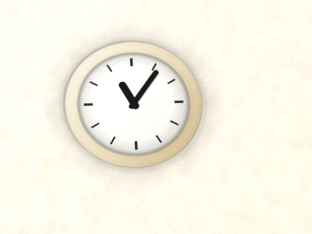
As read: 11h06
